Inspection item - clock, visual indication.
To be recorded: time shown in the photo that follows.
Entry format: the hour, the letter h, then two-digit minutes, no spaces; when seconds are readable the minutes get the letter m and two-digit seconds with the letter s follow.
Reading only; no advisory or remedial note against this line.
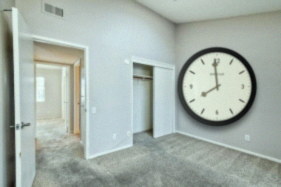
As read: 7h59
